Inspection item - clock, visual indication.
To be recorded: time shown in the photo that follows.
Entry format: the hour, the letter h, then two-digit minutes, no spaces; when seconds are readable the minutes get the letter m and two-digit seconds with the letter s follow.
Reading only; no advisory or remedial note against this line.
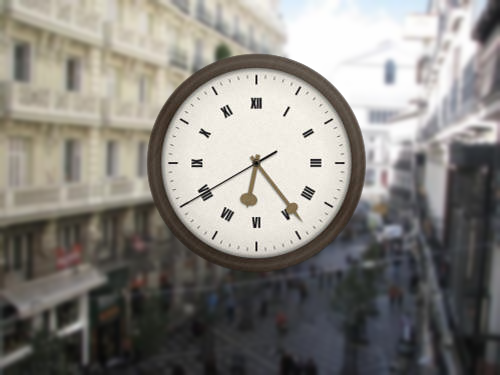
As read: 6h23m40s
